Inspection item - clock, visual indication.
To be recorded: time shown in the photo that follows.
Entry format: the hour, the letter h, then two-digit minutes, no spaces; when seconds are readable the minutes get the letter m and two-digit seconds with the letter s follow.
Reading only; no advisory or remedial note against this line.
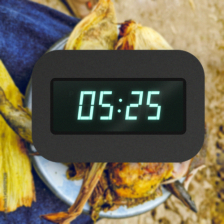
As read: 5h25
